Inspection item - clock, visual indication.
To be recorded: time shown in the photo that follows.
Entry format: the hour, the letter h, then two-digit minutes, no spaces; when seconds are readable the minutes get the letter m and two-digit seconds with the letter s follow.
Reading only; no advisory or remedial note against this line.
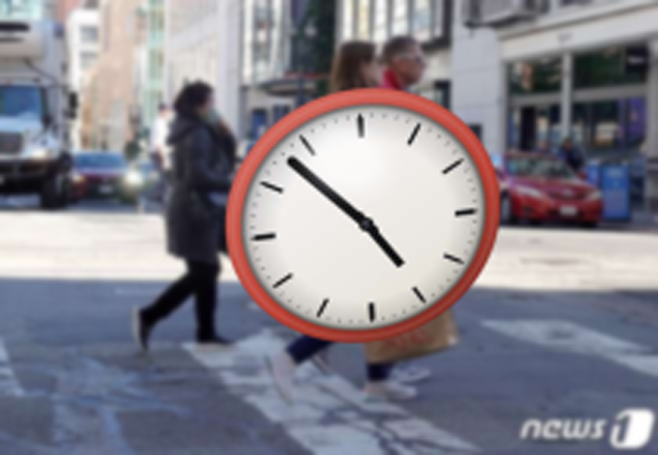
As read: 4h53
